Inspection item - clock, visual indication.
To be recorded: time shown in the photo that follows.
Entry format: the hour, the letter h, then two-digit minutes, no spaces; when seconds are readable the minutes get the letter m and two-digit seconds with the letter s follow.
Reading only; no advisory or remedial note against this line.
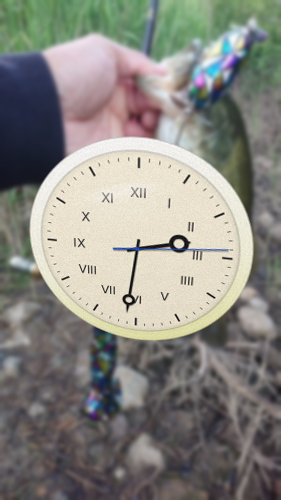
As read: 2h31m14s
